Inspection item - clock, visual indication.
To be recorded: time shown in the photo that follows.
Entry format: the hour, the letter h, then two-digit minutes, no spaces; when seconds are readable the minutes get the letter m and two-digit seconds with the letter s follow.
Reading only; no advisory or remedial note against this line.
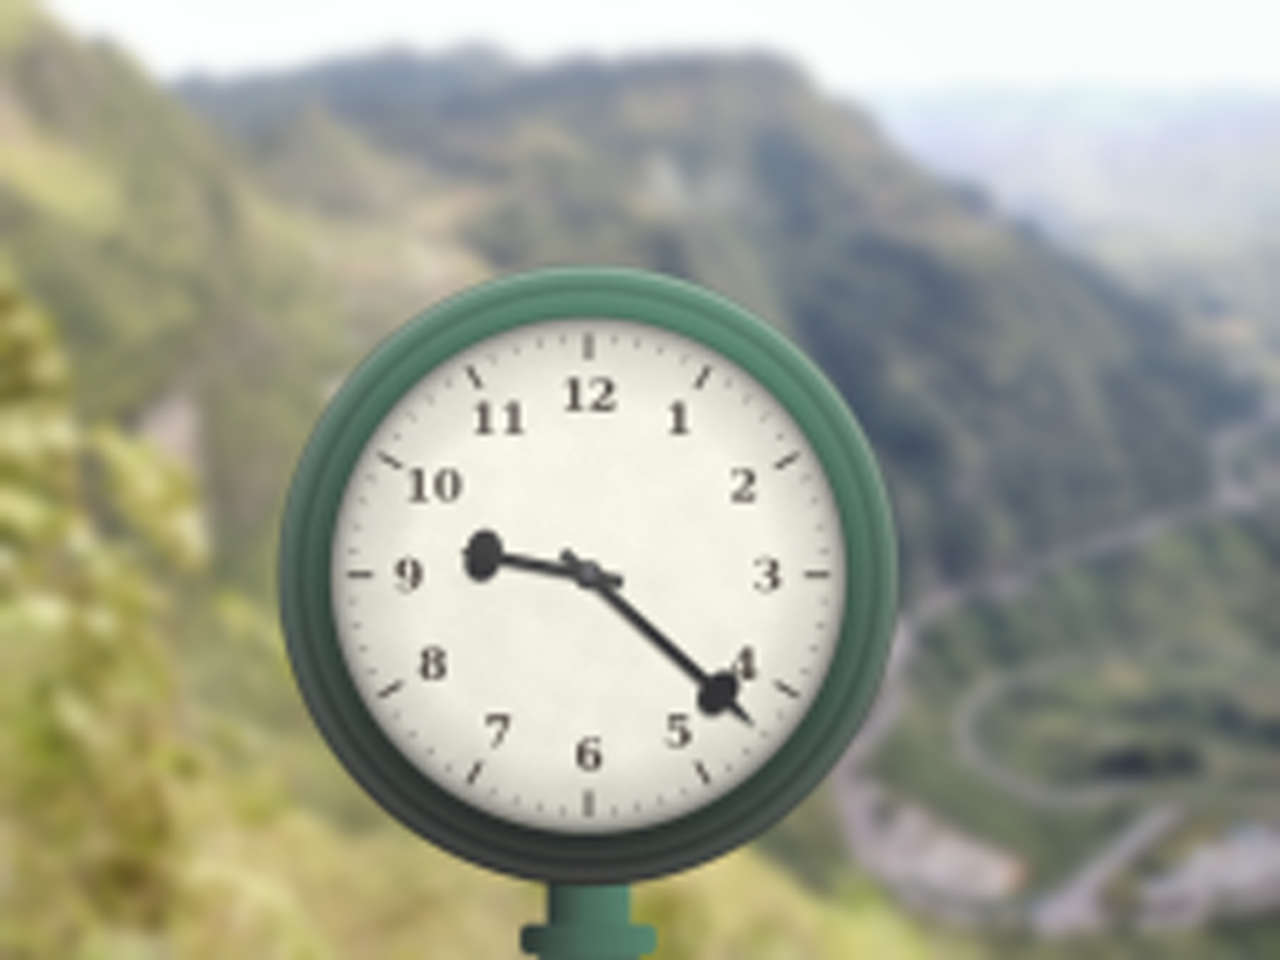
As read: 9h22
